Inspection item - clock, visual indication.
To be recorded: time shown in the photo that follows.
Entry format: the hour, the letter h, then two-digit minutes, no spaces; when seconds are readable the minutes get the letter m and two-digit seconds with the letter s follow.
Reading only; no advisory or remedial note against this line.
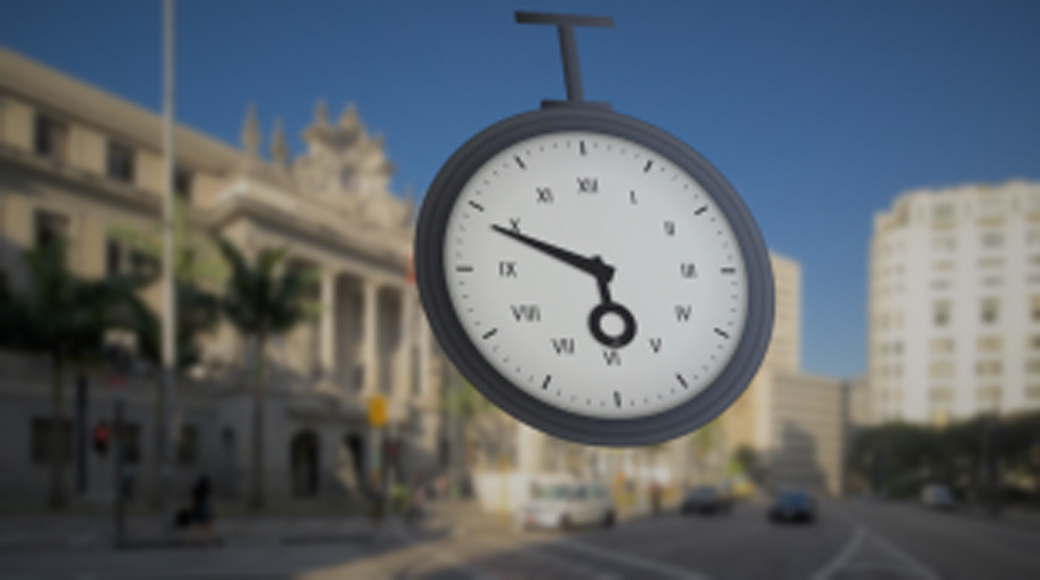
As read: 5h49
